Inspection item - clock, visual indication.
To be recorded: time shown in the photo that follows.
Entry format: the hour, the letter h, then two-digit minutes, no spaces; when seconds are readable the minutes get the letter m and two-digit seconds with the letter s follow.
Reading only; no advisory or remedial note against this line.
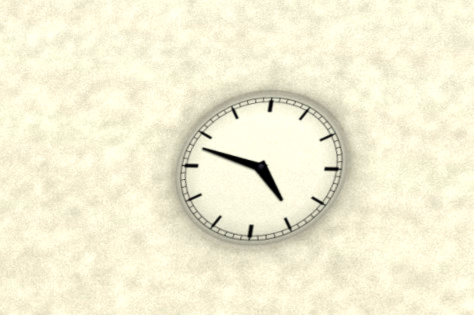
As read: 4h48
